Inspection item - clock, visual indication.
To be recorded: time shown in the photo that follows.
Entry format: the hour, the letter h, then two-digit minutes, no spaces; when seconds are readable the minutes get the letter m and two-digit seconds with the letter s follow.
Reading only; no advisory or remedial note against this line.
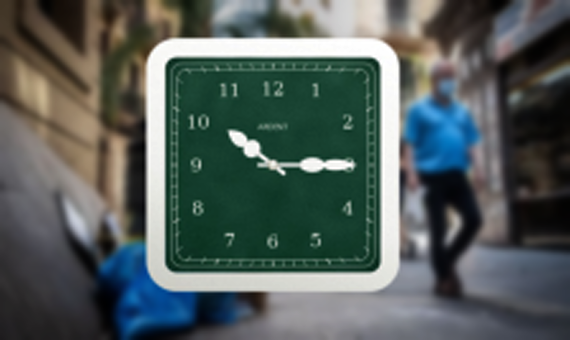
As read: 10h15
